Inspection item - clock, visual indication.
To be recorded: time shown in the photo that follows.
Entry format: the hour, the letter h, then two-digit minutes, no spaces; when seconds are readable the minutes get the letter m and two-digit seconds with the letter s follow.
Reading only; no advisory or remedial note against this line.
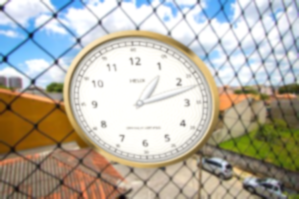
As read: 1h12
